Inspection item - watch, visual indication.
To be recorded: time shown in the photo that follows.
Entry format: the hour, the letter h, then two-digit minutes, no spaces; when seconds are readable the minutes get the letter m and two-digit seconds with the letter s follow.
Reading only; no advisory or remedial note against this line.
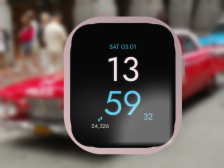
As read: 13h59m32s
